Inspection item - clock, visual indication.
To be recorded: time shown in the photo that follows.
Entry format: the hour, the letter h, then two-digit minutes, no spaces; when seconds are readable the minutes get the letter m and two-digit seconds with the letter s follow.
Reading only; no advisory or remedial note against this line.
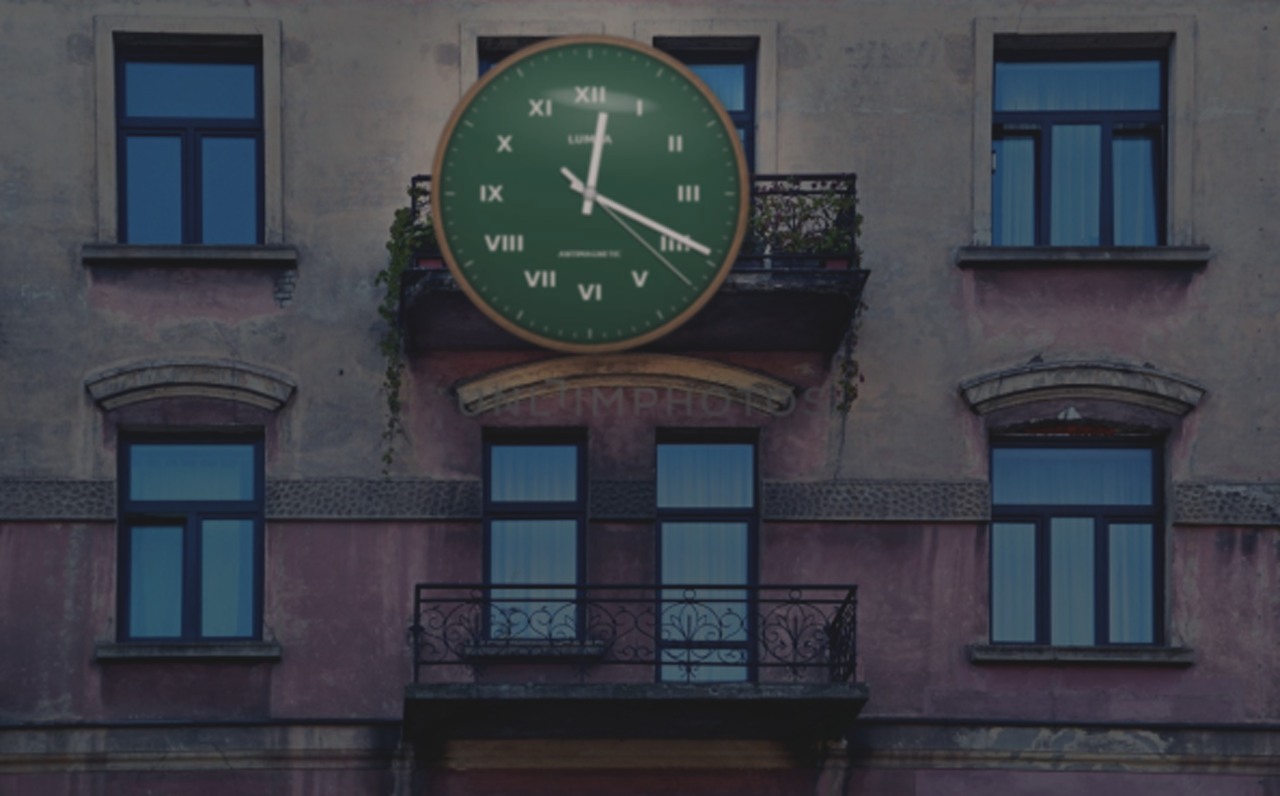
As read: 12h19m22s
